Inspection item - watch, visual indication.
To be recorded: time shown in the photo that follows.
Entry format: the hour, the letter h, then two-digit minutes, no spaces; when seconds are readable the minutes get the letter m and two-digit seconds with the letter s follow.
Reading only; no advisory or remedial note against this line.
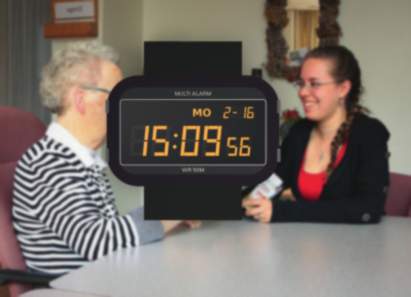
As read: 15h09m56s
